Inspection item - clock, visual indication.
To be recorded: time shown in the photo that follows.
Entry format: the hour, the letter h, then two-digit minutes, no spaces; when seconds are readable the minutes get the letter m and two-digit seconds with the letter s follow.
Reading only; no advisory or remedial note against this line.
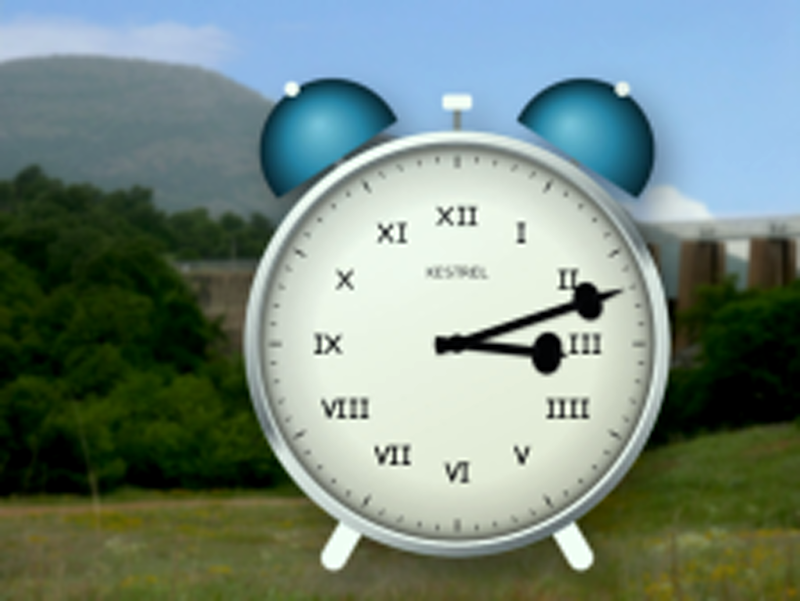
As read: 3h12
